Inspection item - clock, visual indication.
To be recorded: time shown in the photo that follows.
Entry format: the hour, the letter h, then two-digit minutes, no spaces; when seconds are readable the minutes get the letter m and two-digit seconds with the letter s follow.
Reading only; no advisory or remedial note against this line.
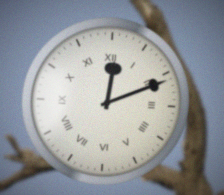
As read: 12h11
